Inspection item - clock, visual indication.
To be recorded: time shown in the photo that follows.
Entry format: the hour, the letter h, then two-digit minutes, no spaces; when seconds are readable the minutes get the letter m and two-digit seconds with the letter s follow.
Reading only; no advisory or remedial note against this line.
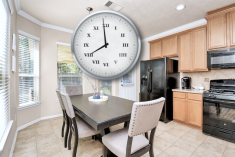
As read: 7h59
